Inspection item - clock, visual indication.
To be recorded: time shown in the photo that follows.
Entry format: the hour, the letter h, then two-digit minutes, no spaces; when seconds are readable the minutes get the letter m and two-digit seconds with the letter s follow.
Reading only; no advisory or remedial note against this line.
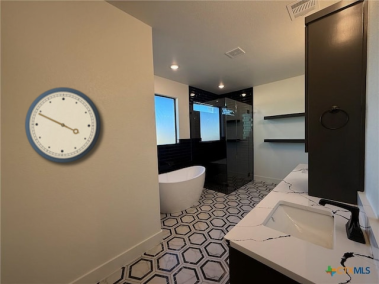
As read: 3h49
